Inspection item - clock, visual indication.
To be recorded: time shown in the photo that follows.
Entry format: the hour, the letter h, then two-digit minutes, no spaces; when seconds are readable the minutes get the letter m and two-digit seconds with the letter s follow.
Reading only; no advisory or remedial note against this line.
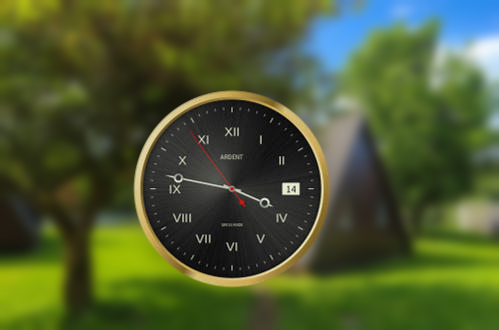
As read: 3h46m54s
